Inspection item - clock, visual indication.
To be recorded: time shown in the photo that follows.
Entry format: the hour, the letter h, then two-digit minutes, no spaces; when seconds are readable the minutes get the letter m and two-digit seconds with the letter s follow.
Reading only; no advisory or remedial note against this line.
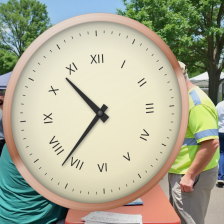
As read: 10h37
